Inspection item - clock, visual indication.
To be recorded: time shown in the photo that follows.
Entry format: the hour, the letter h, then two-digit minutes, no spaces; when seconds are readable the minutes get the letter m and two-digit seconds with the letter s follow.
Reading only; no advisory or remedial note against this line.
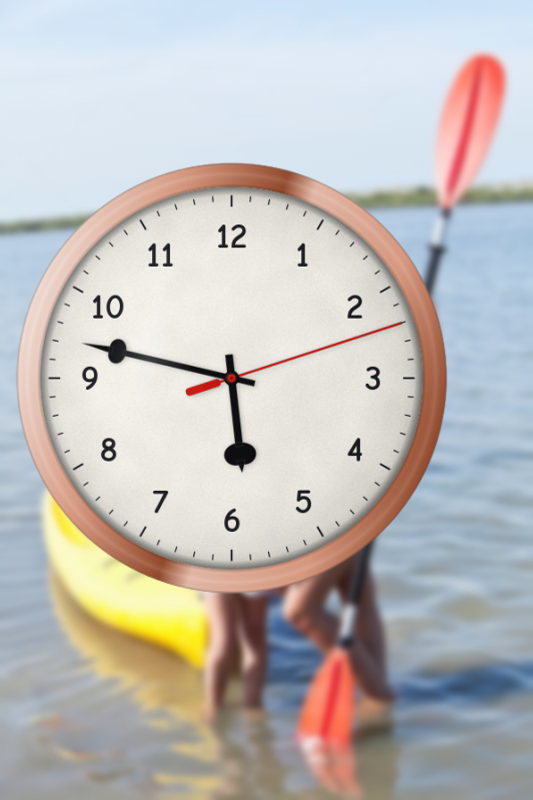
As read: 5h47m12s
